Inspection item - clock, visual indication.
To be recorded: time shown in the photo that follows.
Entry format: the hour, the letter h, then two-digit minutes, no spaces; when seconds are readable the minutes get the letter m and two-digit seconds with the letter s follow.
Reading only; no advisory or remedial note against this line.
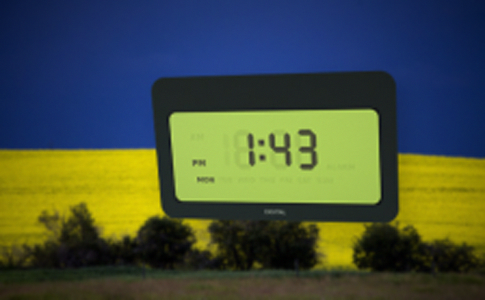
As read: 1h43
